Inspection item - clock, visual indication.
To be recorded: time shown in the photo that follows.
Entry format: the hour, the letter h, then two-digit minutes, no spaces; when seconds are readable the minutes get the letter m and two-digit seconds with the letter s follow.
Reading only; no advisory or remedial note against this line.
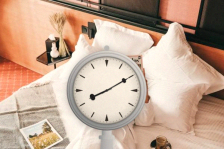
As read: 8h10
